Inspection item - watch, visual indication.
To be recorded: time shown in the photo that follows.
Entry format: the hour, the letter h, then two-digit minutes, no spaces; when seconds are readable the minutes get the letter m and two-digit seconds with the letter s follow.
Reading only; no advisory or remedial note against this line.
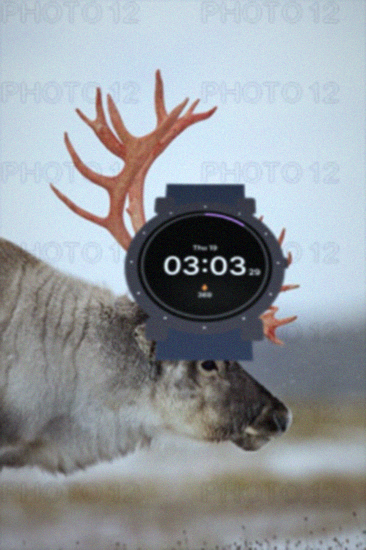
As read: 3h03
